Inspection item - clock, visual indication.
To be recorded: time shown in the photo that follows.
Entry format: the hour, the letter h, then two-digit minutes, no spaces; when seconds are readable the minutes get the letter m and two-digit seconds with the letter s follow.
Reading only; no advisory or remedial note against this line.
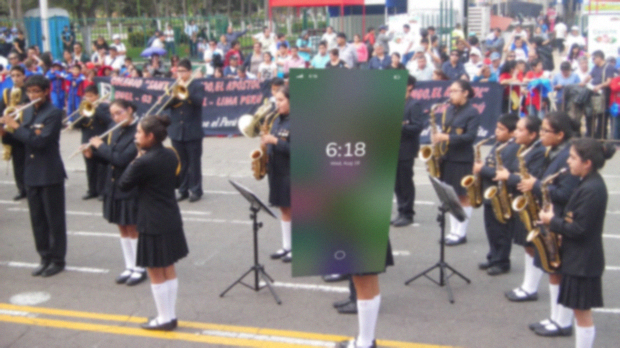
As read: 6h18
